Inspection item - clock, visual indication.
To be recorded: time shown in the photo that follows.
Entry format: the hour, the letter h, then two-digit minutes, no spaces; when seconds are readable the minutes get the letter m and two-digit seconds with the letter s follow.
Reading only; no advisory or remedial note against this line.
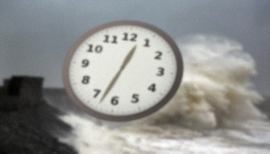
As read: 12h33
